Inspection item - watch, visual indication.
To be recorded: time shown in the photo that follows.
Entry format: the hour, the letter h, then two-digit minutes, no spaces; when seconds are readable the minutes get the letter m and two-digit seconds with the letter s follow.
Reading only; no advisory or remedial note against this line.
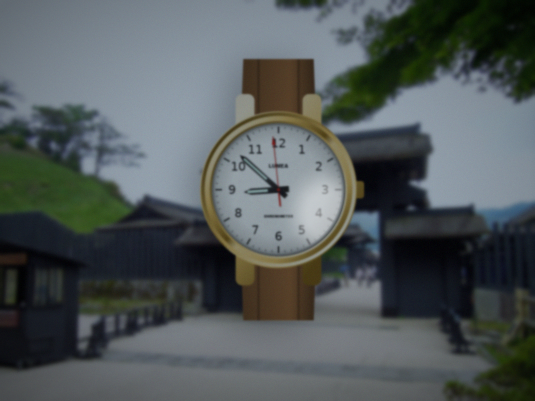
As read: 8h51m59s
